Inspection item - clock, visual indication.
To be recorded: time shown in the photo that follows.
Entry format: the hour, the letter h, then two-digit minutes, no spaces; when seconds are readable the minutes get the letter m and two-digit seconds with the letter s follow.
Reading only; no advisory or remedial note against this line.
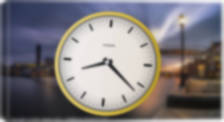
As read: 8h22
